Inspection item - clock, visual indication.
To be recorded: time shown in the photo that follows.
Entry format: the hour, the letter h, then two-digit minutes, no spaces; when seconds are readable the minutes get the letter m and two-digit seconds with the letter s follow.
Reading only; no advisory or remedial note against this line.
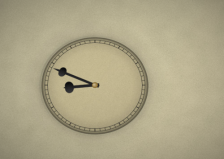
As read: 8h49
